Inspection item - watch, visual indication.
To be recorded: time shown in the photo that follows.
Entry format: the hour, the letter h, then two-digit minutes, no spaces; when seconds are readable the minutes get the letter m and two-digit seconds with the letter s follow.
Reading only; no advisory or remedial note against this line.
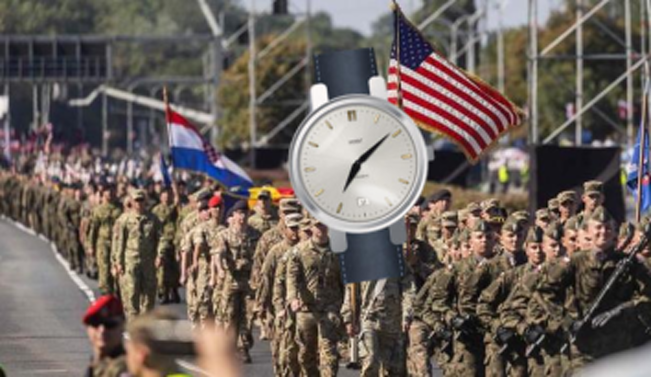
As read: 7h09
